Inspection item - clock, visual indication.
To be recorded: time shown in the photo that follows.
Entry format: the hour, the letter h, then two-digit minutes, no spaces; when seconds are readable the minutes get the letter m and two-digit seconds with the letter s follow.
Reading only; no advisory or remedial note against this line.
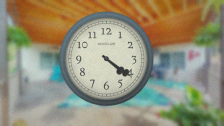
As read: 4h21
